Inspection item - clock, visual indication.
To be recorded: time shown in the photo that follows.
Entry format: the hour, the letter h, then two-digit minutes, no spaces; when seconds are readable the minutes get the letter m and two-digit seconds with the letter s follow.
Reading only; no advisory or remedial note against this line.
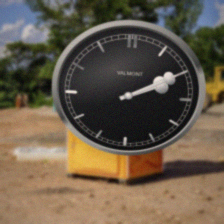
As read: 2h10
